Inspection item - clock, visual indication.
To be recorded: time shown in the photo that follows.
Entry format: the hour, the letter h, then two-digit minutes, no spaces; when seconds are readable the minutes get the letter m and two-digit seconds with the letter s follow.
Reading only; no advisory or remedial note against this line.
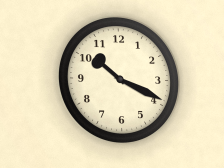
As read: 10h19
